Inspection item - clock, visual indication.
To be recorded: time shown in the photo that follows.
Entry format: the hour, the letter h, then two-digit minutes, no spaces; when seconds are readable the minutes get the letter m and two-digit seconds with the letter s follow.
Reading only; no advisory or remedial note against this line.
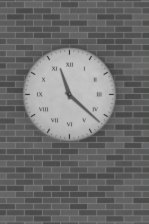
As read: 11h22
